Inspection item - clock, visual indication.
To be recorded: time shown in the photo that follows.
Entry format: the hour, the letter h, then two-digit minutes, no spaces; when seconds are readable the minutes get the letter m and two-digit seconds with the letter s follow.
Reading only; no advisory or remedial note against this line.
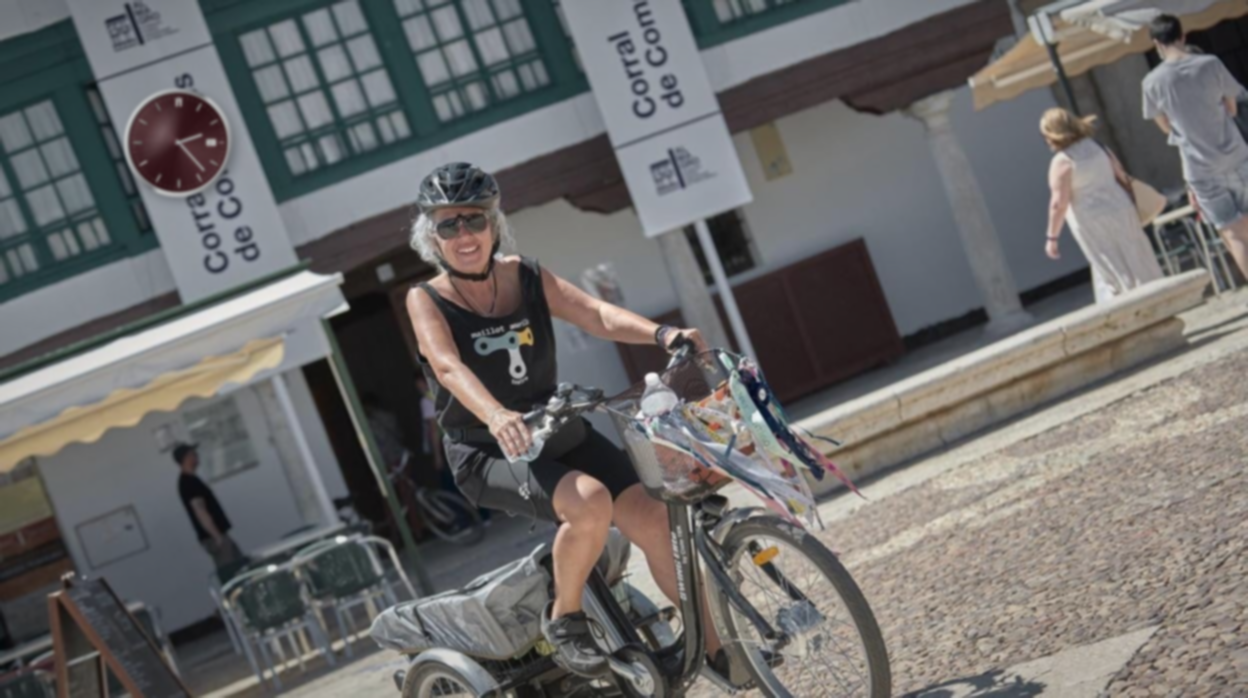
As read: 2h23
